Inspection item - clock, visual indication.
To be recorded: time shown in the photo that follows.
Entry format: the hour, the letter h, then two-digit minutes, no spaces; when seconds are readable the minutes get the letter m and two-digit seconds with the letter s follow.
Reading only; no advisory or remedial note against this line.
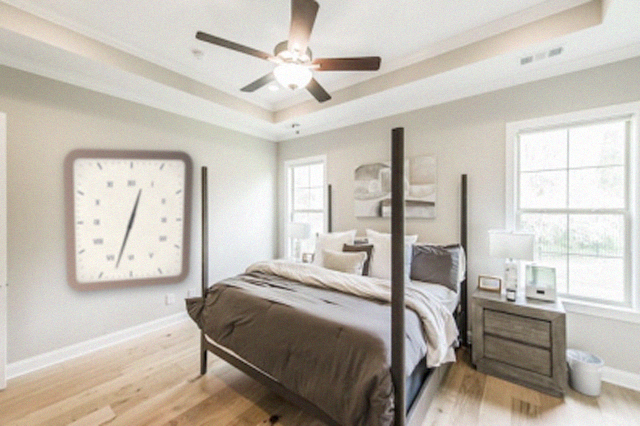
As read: 12h33
